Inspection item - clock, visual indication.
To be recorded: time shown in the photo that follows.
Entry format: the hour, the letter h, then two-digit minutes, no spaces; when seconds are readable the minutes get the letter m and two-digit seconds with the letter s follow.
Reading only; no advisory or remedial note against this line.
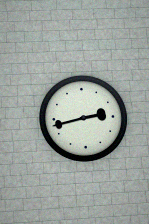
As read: 2h43
